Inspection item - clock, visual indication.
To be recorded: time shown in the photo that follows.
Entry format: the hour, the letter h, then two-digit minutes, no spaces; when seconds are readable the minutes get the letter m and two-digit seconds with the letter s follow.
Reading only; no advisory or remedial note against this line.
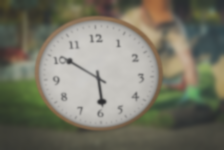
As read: 5h51
